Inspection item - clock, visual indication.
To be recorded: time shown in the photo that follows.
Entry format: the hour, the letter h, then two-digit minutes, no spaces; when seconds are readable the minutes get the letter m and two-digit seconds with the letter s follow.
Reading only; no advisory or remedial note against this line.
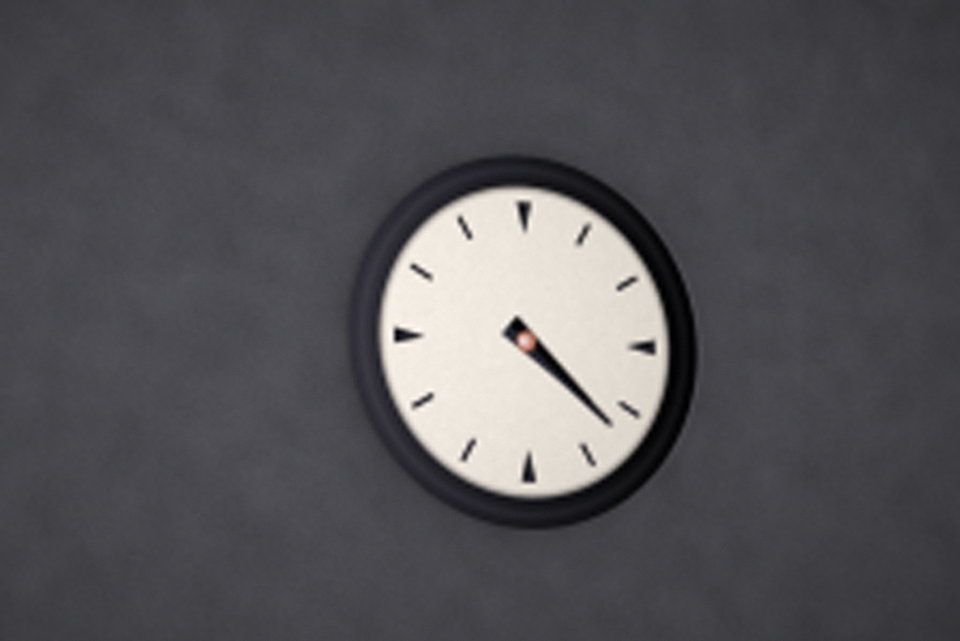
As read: 4h22
